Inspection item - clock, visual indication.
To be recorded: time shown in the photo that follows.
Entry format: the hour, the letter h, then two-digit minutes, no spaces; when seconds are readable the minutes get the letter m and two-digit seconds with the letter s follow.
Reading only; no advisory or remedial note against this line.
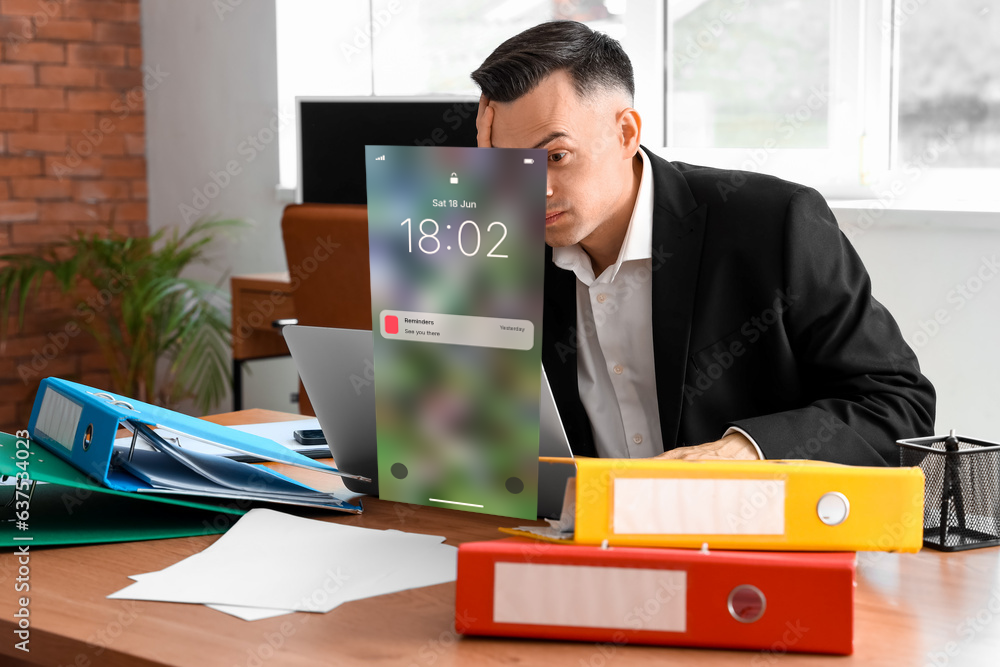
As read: 18h02
